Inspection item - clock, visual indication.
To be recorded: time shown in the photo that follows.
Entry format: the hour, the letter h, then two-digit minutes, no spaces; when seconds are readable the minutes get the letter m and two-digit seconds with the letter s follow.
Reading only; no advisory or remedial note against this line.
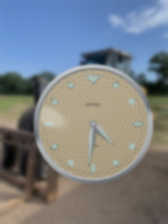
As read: 4h31
